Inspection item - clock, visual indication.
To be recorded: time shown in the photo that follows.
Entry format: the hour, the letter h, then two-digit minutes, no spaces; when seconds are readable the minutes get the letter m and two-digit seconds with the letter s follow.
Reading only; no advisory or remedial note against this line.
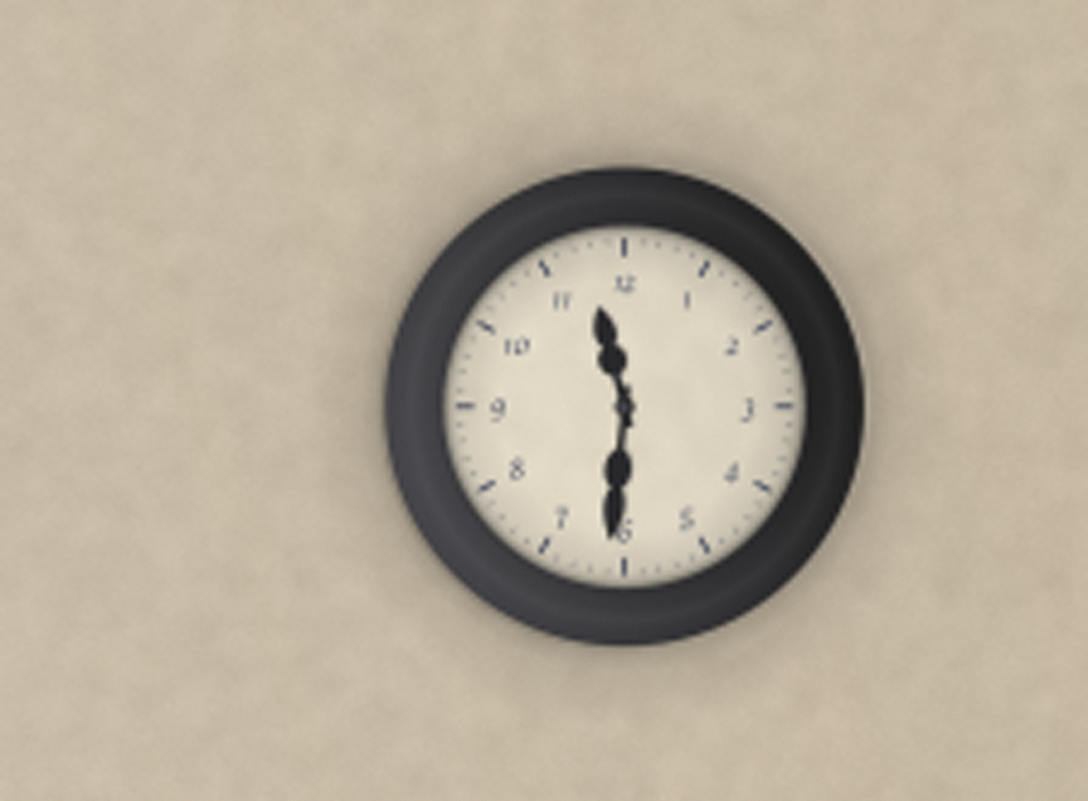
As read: 11h31
